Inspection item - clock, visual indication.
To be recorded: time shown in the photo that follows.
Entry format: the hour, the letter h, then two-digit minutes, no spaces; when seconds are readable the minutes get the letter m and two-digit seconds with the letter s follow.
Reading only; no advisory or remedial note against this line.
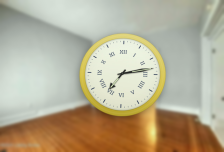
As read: 7h13
